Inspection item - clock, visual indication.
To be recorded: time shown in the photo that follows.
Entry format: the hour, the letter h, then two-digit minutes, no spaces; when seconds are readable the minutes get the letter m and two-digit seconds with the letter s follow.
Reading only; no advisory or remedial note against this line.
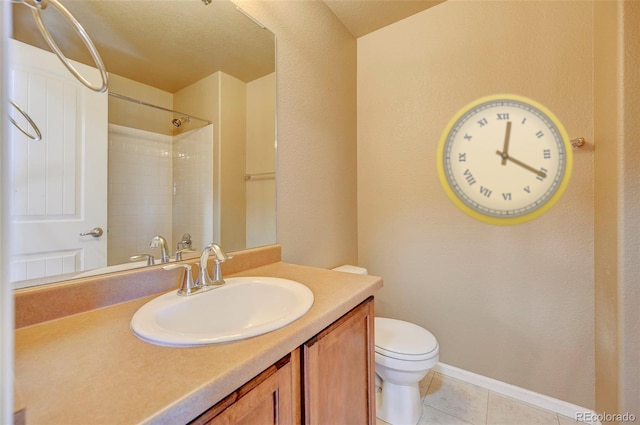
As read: 12h20
